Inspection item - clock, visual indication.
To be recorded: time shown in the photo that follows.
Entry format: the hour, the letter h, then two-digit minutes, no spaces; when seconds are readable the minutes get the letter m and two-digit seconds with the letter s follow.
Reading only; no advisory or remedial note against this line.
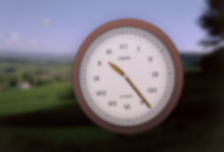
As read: 10h24
